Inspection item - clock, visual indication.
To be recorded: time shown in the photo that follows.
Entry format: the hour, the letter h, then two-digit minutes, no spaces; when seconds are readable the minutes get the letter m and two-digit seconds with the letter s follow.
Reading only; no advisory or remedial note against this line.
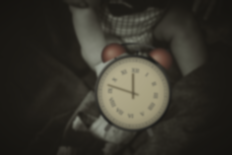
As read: 11h47
